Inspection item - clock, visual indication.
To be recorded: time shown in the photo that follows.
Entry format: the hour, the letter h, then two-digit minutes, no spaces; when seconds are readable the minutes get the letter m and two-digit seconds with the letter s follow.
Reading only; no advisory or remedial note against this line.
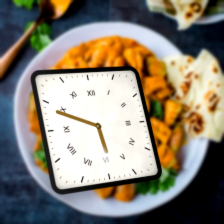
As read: 5h49
